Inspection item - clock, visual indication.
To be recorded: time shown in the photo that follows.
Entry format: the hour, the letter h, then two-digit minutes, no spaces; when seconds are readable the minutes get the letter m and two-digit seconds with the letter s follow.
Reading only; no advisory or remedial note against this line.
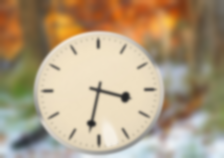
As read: 3h32
